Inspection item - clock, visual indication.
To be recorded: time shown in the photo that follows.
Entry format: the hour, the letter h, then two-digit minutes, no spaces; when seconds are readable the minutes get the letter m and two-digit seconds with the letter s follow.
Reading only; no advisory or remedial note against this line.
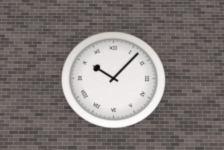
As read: 10h07
